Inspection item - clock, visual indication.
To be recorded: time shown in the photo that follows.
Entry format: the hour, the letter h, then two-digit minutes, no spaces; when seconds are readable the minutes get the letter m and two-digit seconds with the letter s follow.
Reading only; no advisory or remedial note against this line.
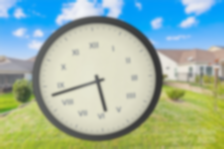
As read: 5h43
